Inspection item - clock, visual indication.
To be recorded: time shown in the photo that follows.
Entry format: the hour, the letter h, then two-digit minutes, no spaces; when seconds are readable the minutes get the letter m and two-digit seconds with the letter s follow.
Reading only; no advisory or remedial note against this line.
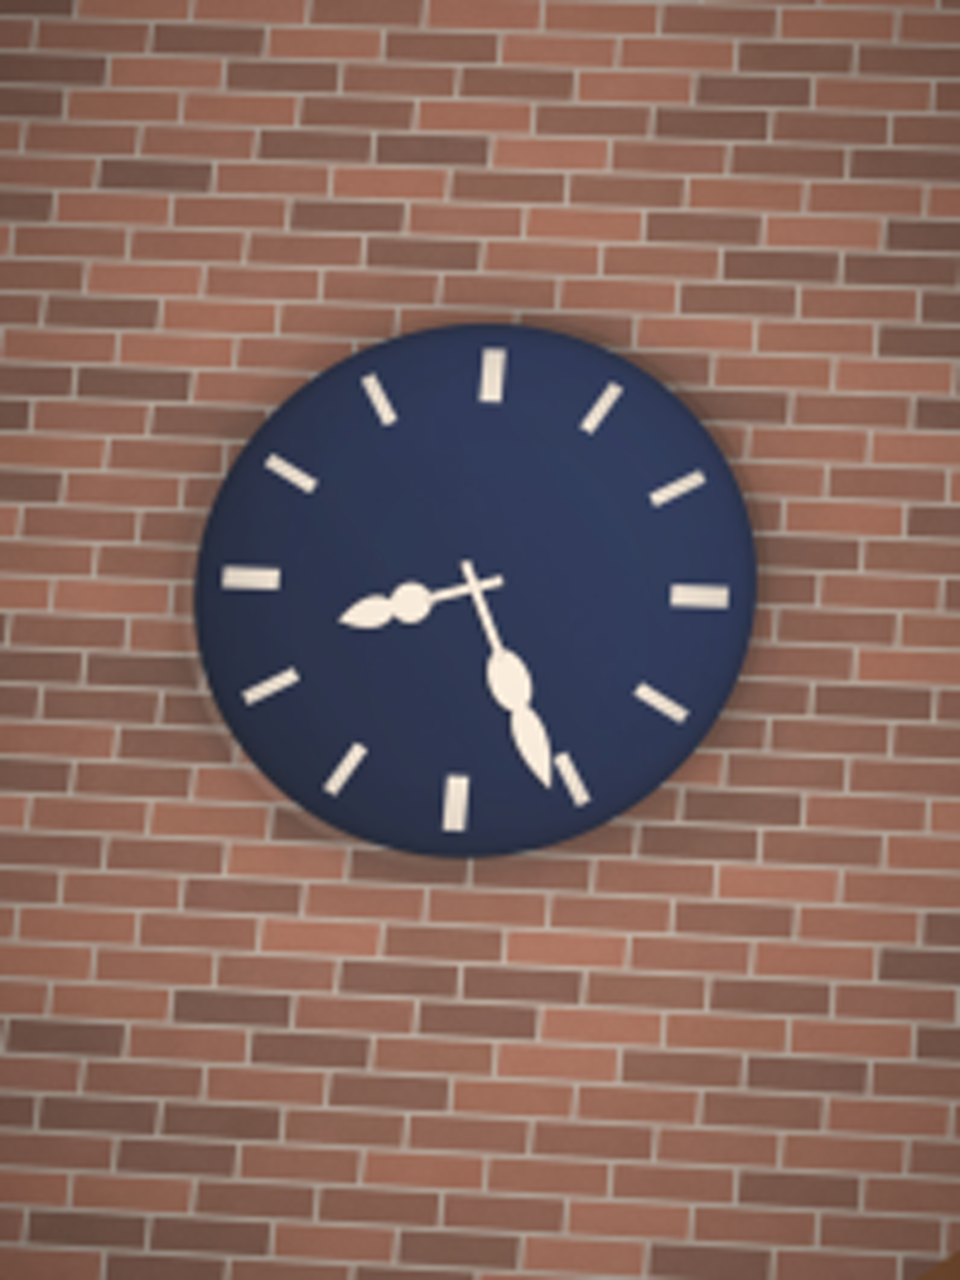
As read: 8h26
